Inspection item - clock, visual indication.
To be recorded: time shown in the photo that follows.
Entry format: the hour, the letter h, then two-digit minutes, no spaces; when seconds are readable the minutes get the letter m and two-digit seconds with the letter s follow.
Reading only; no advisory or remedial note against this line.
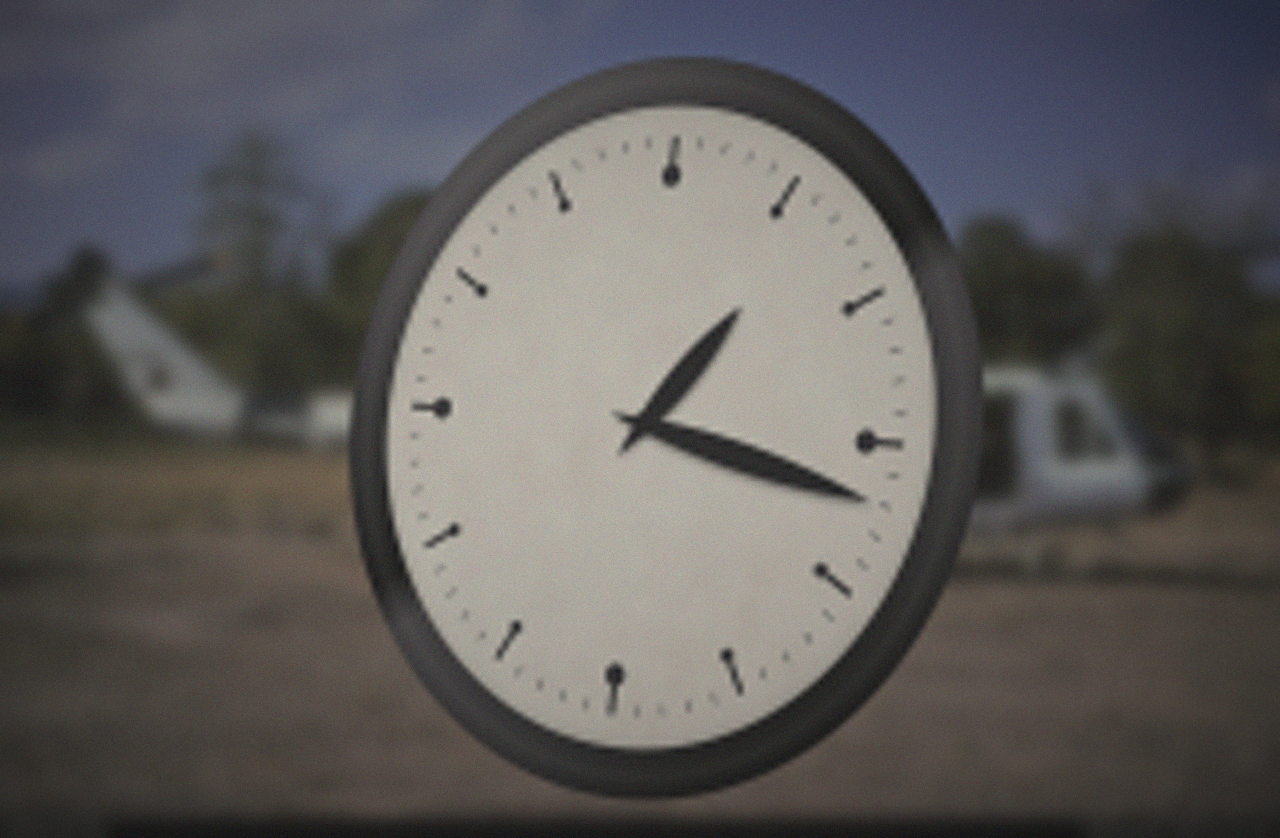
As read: 1h17
